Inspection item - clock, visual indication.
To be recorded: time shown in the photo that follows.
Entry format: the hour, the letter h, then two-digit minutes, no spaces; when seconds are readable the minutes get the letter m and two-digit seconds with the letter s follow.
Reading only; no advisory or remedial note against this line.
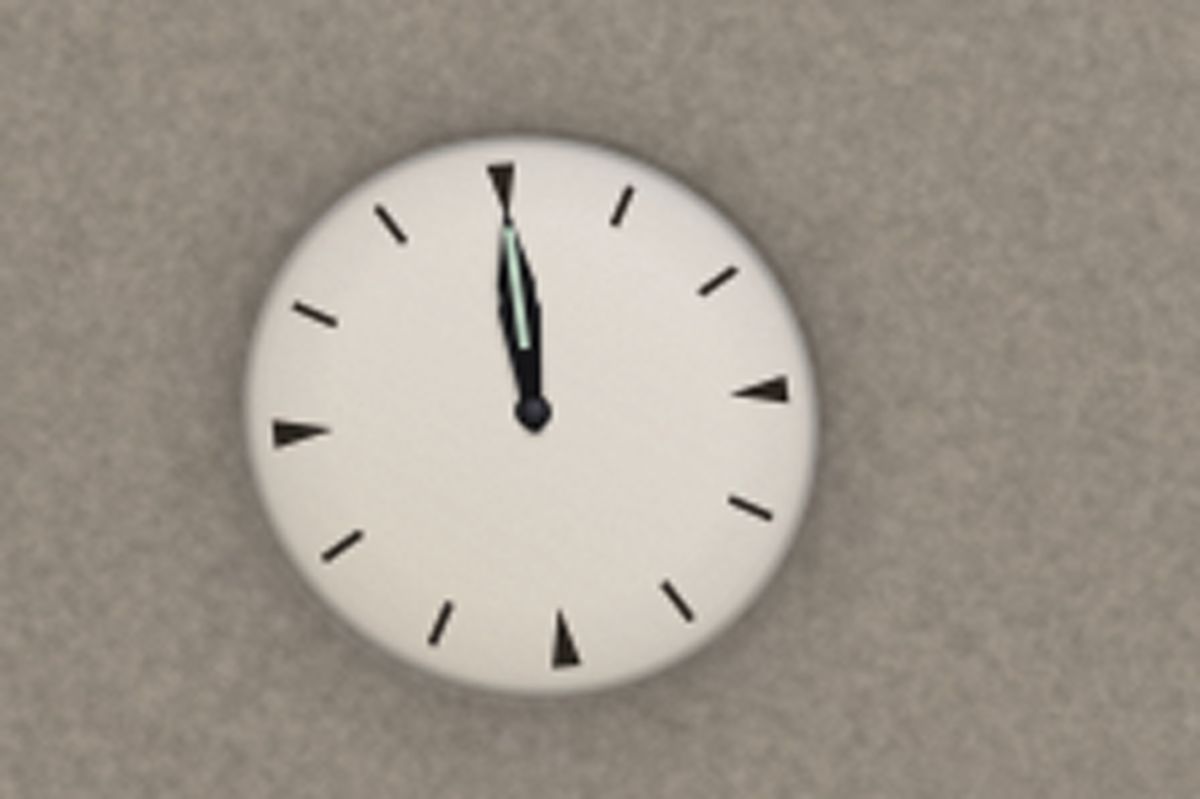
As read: 12h00
